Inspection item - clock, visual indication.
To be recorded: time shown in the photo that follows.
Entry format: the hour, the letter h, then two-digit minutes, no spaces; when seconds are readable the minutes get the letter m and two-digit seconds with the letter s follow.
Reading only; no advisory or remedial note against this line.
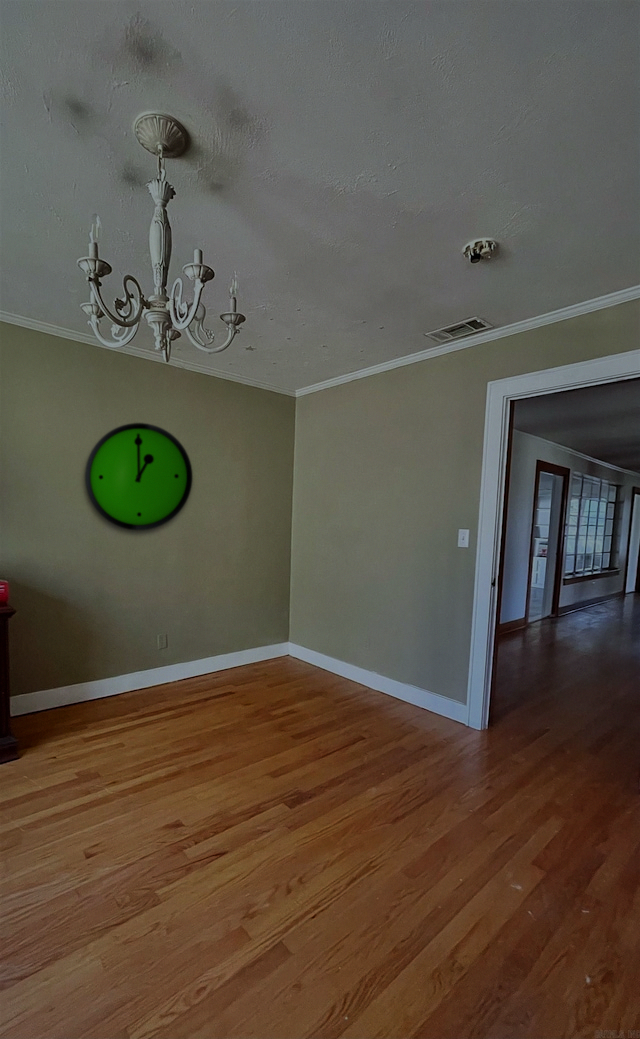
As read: 1h00
